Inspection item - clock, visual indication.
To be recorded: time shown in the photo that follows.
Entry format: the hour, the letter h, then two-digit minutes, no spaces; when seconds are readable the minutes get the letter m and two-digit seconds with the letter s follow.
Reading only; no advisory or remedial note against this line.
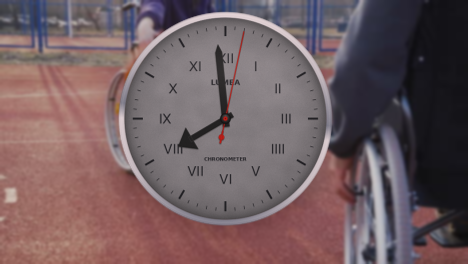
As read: 7h59m02s
